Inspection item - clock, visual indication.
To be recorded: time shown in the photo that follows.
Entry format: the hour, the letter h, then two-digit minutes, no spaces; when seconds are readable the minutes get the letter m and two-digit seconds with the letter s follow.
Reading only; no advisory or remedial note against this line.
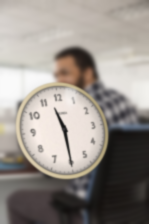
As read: 11h30
